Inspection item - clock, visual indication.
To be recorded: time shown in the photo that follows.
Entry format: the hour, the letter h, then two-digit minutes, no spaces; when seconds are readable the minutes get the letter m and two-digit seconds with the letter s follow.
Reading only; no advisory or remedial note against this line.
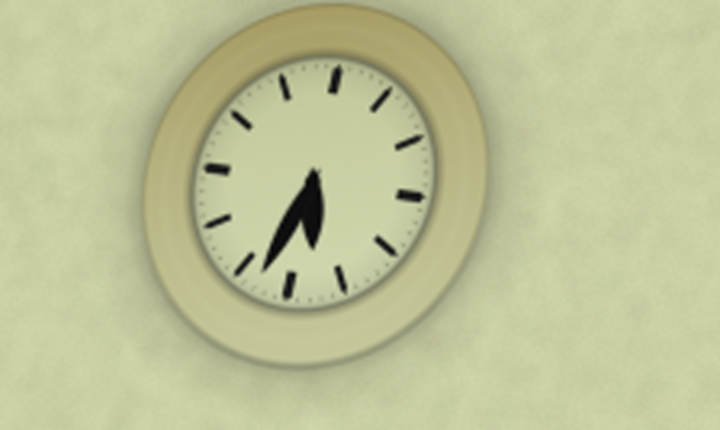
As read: 5h33
